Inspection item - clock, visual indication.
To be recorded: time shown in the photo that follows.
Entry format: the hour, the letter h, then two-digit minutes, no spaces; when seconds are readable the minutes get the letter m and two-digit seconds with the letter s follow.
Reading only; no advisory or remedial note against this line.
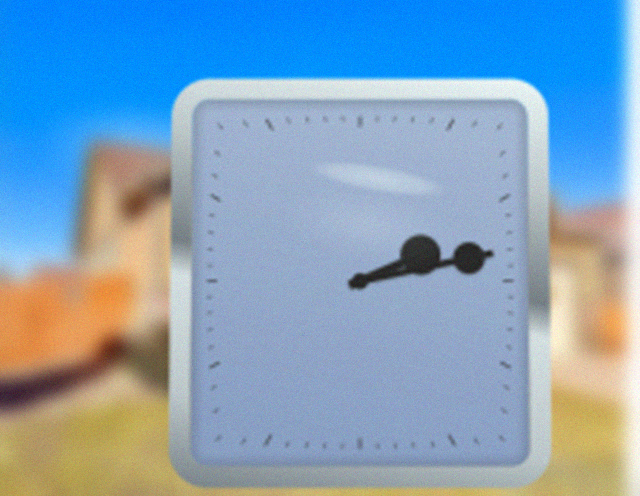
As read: 2h13
